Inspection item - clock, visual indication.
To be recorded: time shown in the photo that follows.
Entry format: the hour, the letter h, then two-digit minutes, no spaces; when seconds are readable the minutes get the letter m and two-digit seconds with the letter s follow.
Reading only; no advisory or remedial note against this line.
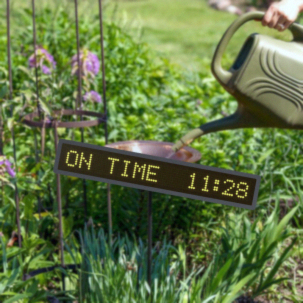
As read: 11h28
